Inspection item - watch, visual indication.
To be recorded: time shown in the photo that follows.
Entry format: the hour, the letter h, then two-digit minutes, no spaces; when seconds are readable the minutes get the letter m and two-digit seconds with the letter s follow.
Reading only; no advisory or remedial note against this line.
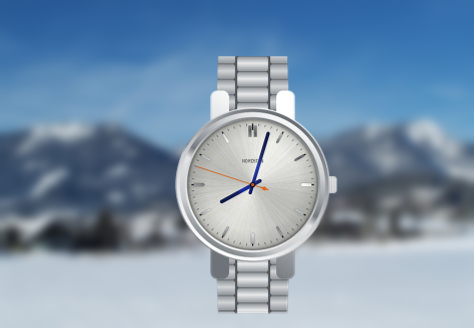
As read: 8h02m48s
